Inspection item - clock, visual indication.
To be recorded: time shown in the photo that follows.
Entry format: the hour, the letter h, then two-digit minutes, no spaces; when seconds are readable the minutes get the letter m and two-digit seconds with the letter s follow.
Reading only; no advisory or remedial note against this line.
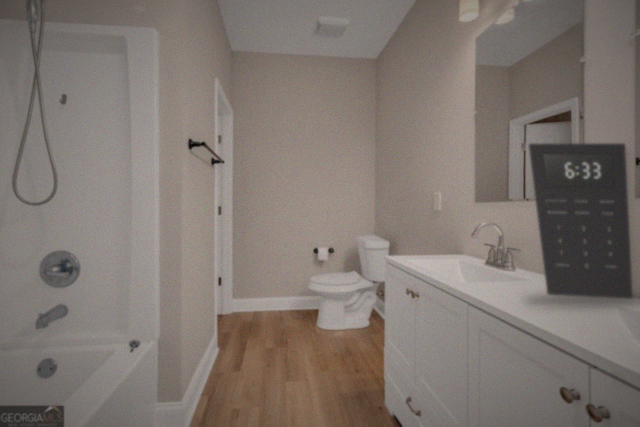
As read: 6h33
